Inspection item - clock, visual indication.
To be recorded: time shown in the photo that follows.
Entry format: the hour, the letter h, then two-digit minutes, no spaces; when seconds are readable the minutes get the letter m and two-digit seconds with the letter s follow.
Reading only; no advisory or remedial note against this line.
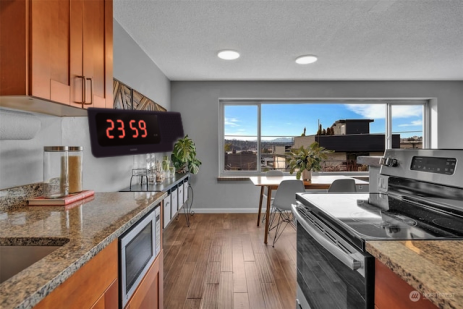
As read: 23h59
